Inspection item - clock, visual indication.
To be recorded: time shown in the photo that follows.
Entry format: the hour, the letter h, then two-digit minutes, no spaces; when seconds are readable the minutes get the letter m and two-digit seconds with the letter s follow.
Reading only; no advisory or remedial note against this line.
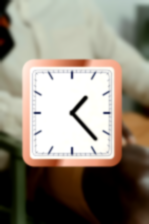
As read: 1h23
